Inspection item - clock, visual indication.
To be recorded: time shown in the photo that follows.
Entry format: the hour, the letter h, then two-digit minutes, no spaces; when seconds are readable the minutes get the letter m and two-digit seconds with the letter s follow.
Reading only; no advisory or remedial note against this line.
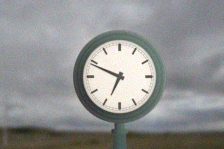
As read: 6h49
